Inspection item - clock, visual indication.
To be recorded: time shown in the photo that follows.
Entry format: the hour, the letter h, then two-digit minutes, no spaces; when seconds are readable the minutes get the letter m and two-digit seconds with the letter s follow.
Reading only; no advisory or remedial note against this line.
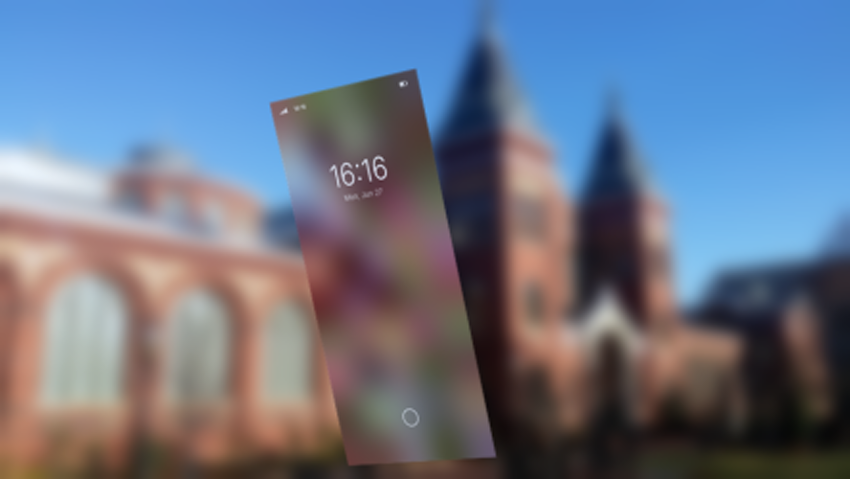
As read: 16h16
